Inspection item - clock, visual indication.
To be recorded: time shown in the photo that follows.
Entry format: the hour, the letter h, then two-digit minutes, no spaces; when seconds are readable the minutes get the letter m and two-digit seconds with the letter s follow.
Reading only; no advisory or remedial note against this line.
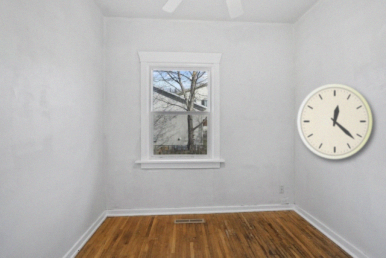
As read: 12h22
